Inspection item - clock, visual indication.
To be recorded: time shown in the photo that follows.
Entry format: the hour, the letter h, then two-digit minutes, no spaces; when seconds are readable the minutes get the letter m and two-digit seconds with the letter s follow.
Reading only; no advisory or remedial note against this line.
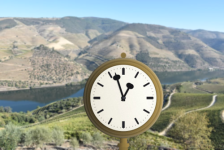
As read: 12h57
